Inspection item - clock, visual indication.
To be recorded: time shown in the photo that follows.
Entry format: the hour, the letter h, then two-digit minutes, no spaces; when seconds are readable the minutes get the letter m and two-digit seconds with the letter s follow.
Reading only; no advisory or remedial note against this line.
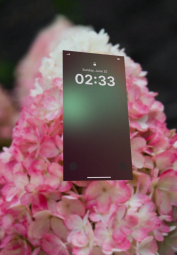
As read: 2h33
